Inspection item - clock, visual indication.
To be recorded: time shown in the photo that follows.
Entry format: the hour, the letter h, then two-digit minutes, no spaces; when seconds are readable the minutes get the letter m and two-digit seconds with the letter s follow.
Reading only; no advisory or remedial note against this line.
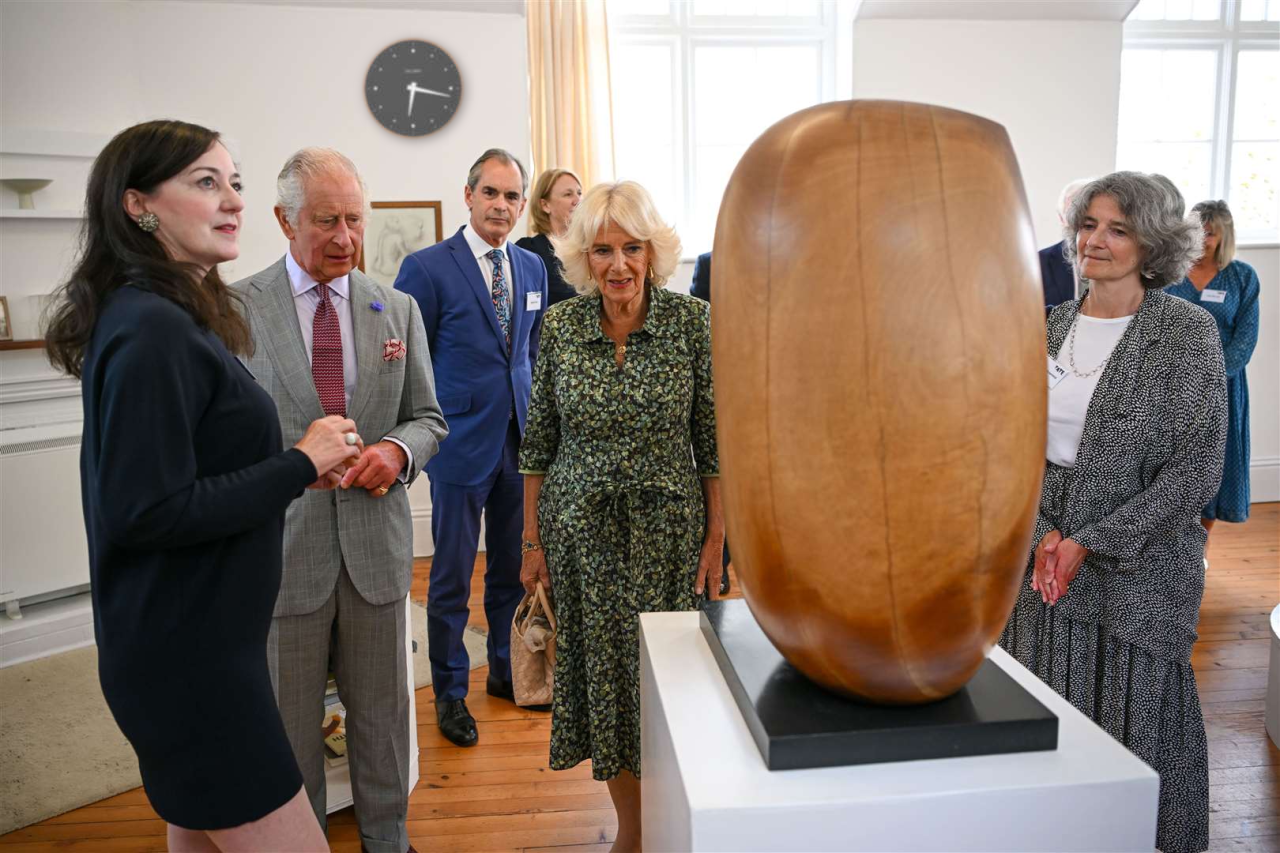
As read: 6h17
